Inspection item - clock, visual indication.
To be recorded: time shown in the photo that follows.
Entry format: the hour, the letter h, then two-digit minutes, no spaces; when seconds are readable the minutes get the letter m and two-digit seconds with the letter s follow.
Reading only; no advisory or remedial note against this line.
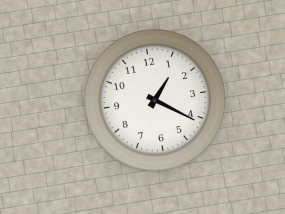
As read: 1h21
